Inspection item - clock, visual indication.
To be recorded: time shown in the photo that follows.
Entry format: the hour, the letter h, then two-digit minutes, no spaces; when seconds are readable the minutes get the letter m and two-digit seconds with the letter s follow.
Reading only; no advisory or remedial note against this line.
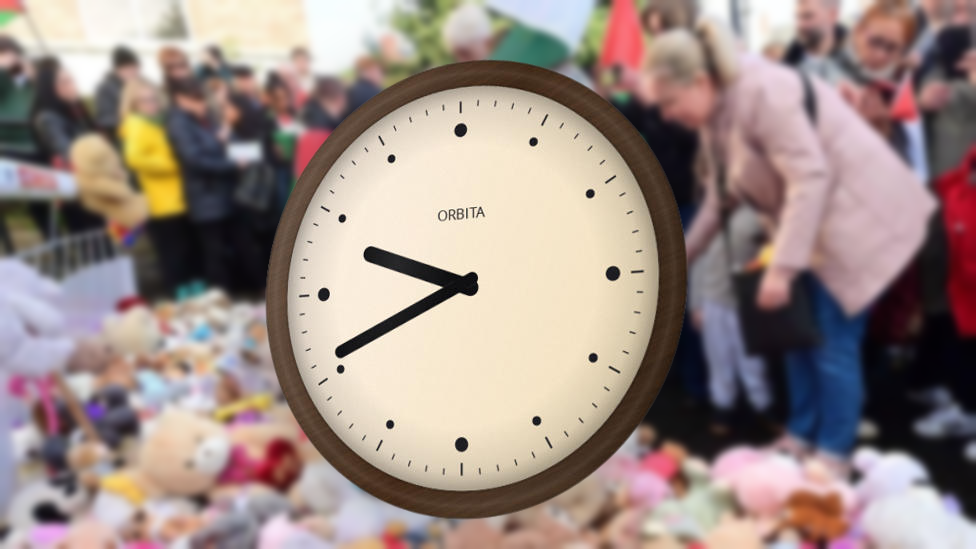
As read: 9h41
